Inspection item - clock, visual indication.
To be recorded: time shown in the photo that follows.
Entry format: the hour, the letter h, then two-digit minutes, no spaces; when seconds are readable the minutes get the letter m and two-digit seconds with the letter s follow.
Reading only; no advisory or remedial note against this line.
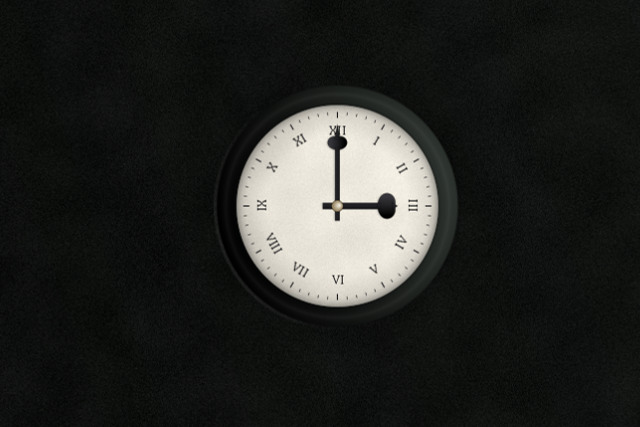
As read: 3h00
